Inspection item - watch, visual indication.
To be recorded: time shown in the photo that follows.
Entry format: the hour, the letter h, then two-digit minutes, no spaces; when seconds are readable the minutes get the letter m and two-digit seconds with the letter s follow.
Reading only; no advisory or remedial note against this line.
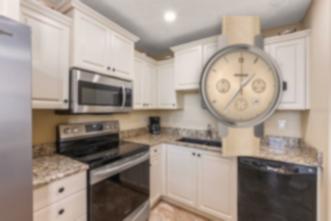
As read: 1h36
